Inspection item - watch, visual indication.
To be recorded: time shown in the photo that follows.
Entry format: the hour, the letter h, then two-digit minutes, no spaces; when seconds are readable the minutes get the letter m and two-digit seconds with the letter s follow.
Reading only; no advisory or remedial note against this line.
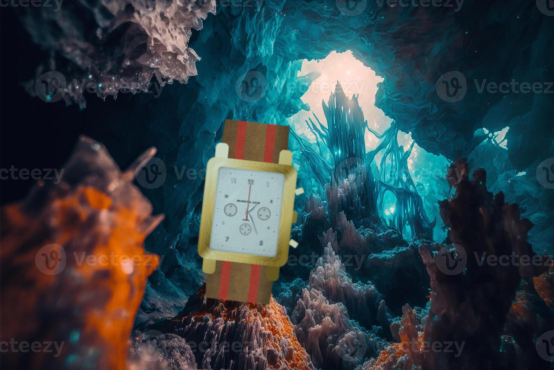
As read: 1h25
